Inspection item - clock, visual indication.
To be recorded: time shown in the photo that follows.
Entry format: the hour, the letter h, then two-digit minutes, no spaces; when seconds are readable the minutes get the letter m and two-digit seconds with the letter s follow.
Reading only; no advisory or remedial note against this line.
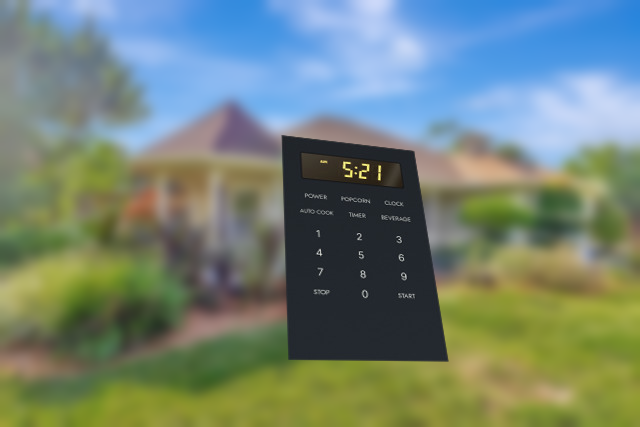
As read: 5h21
